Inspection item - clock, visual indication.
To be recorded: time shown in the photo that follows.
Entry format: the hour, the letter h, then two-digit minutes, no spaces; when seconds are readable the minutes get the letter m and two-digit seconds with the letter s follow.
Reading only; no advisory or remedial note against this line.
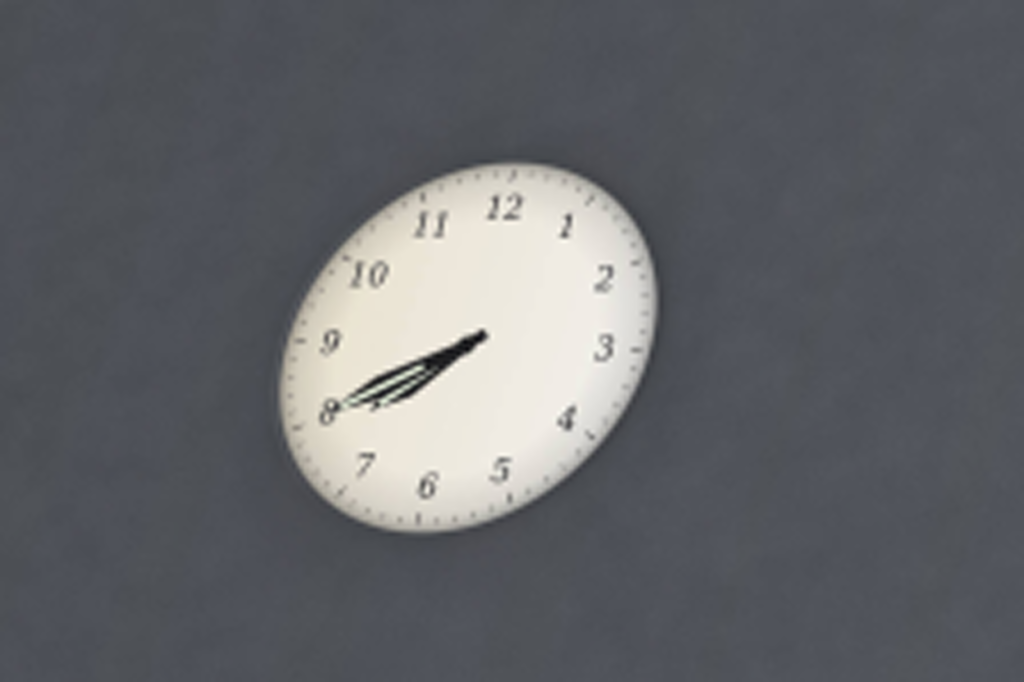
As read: 7h40
